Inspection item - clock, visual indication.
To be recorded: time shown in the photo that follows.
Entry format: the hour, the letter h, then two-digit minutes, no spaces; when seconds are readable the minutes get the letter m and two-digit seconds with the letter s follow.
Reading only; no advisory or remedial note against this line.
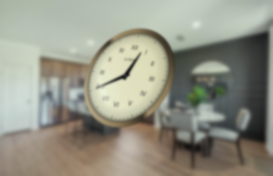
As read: 12h40
